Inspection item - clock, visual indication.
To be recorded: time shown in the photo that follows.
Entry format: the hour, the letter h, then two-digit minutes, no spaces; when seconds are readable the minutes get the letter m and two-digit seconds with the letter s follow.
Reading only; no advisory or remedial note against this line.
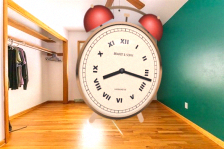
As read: 8h17
